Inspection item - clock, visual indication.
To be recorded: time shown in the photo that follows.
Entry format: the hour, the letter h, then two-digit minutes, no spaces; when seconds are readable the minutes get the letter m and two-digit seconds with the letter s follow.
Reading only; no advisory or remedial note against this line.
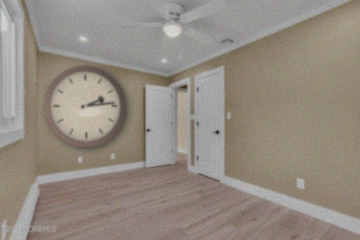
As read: 2h14
